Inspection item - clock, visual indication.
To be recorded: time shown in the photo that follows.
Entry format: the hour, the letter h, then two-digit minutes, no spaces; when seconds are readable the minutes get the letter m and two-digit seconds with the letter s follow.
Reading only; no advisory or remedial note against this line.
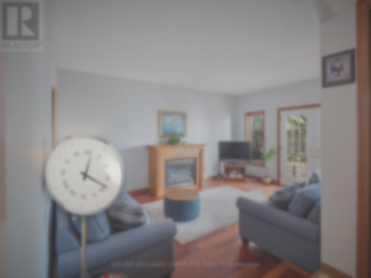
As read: 12h19
